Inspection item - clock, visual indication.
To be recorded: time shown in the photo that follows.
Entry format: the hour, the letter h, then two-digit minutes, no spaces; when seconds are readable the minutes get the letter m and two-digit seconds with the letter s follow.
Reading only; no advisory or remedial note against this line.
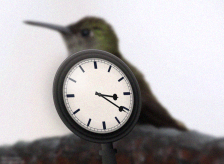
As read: 3h21
